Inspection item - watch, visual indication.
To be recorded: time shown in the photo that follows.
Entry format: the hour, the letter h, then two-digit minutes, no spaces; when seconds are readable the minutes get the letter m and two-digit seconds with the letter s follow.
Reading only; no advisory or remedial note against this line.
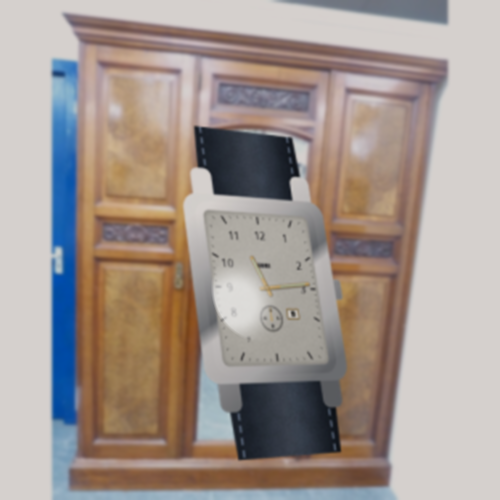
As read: 11h14
